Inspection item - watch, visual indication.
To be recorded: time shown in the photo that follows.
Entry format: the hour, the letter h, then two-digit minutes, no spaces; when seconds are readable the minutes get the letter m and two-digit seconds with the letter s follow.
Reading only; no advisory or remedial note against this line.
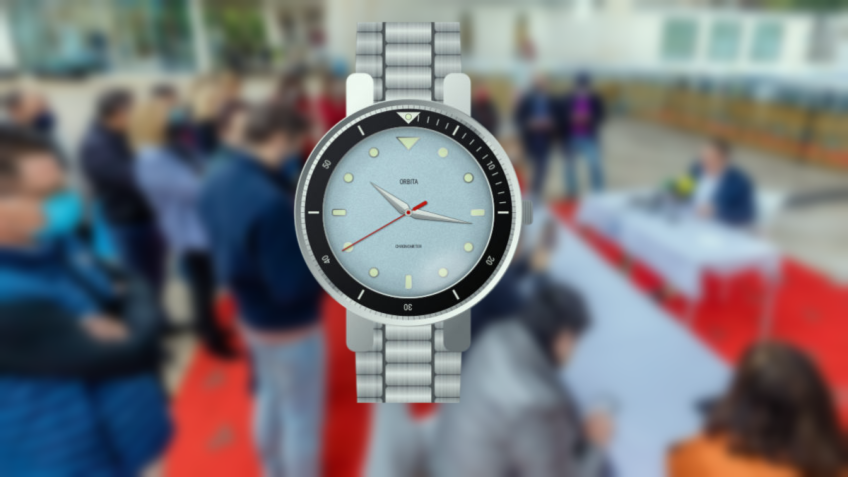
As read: 10h16m40s
